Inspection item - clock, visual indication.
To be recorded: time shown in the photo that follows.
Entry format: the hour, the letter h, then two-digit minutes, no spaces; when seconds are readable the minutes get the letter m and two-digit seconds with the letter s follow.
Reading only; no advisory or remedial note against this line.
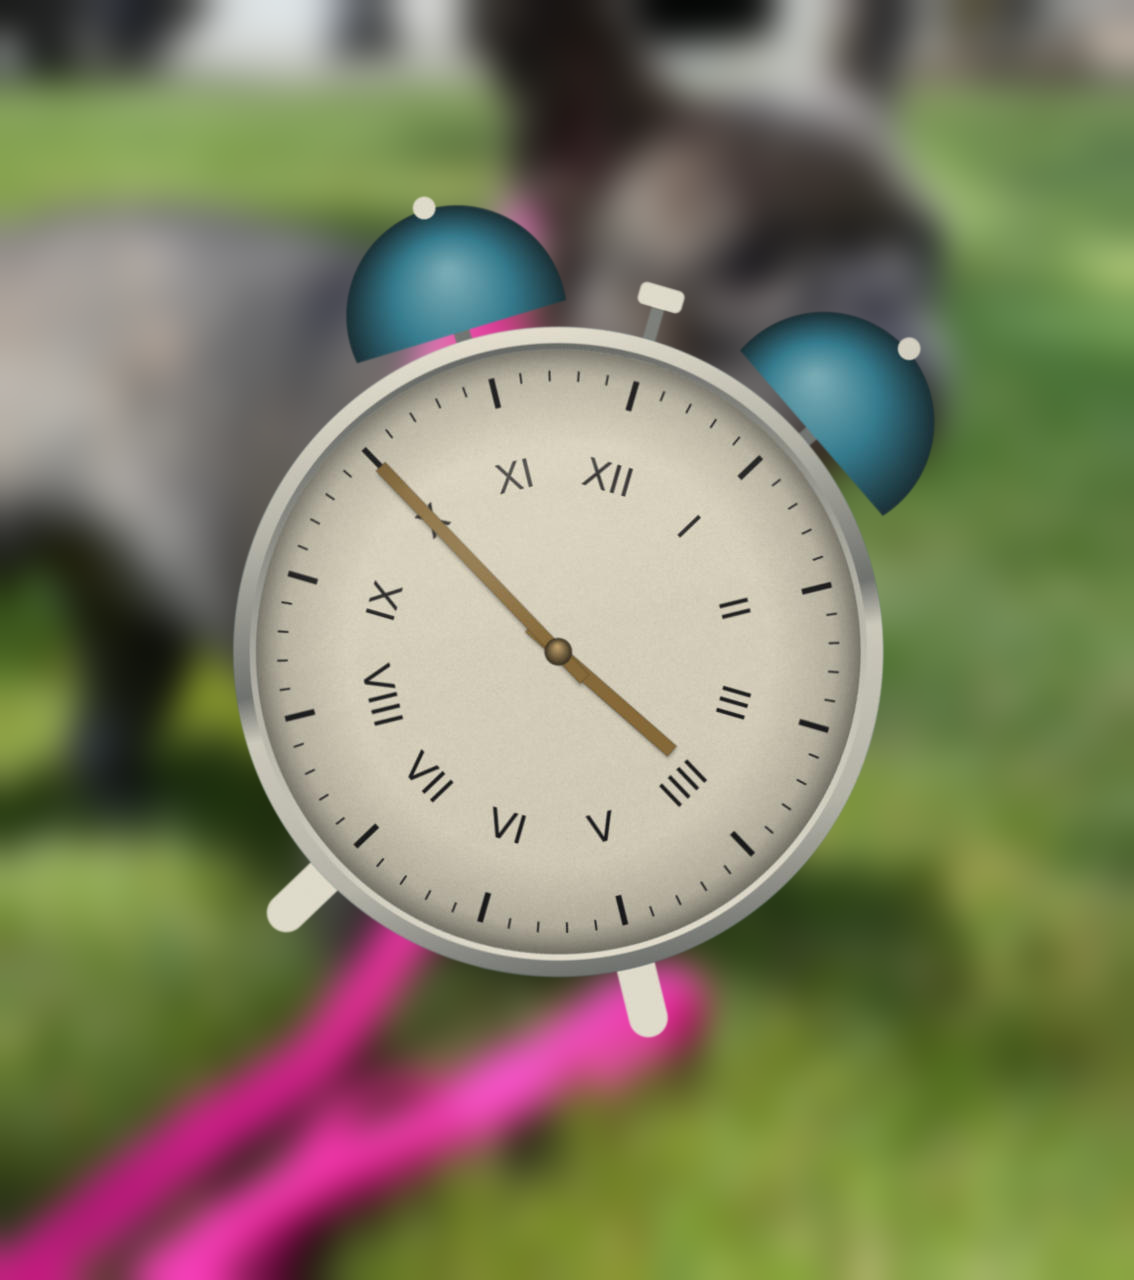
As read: 3h50
